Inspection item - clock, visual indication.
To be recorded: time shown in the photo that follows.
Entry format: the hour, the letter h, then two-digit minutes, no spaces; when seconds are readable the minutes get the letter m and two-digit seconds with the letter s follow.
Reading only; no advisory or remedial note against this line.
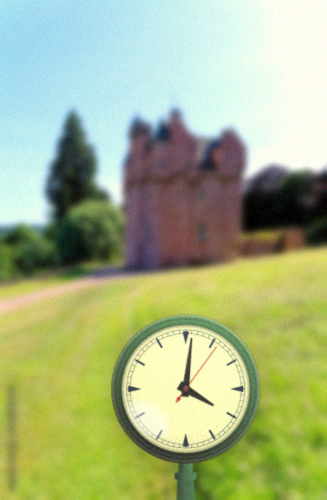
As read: 4h01m06s
